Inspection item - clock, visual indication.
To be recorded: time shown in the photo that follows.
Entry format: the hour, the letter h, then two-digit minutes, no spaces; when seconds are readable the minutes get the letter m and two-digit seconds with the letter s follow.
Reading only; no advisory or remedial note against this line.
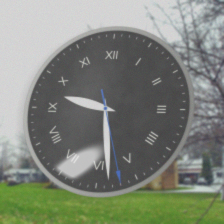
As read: 9h28m27s
